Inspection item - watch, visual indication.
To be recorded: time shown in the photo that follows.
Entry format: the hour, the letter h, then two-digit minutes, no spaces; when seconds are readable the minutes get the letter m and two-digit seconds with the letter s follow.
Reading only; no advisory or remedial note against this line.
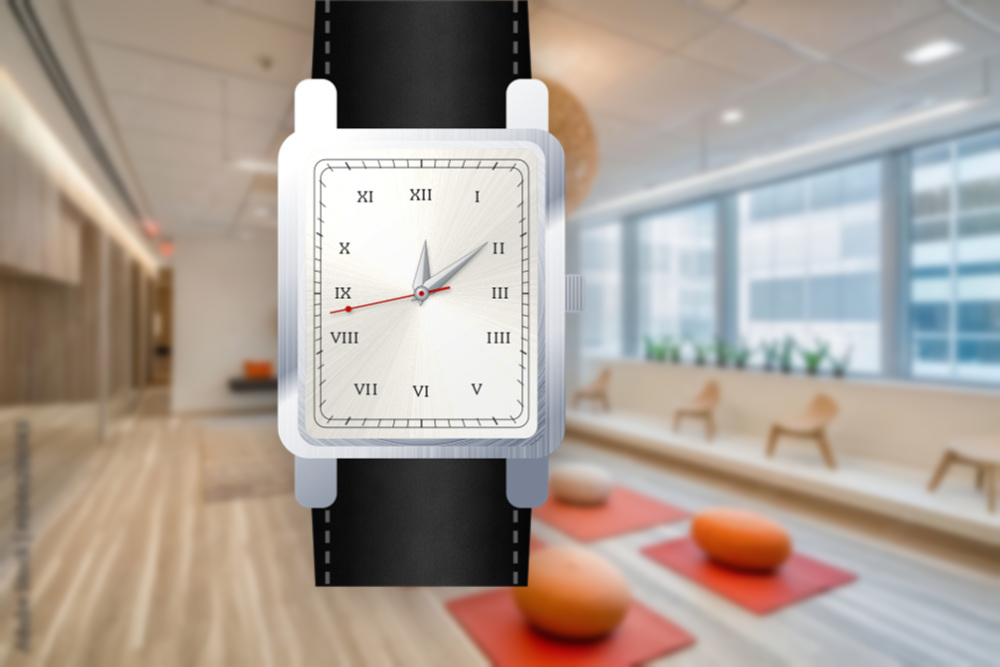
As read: 12h08m43s
